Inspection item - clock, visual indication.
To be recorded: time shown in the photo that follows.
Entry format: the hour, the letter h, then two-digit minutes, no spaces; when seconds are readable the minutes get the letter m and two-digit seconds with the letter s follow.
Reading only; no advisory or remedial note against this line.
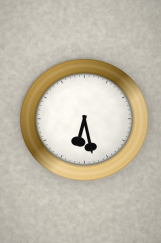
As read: 6h28
